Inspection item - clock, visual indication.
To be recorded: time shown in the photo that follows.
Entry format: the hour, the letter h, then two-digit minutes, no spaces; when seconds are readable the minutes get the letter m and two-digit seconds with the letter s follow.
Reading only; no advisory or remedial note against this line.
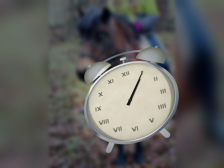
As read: 1h05
